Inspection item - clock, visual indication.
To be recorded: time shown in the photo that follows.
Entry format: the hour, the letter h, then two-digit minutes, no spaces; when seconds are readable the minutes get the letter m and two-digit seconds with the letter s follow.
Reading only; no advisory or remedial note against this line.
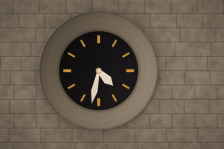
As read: 4h32
